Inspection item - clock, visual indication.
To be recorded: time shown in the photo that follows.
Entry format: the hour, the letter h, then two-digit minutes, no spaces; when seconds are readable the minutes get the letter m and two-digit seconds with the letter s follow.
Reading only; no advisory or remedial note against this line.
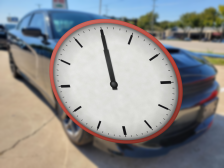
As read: 12h00
